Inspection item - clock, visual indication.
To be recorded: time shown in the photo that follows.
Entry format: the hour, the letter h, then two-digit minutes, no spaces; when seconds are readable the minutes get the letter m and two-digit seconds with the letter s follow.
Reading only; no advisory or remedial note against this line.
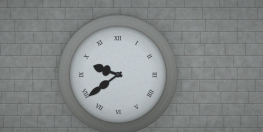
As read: 9h39
